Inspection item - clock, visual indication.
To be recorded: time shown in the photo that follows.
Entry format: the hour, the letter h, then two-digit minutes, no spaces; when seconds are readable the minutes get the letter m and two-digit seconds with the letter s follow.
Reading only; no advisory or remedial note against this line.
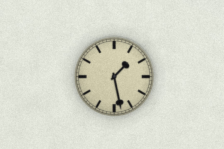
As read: 1h28
